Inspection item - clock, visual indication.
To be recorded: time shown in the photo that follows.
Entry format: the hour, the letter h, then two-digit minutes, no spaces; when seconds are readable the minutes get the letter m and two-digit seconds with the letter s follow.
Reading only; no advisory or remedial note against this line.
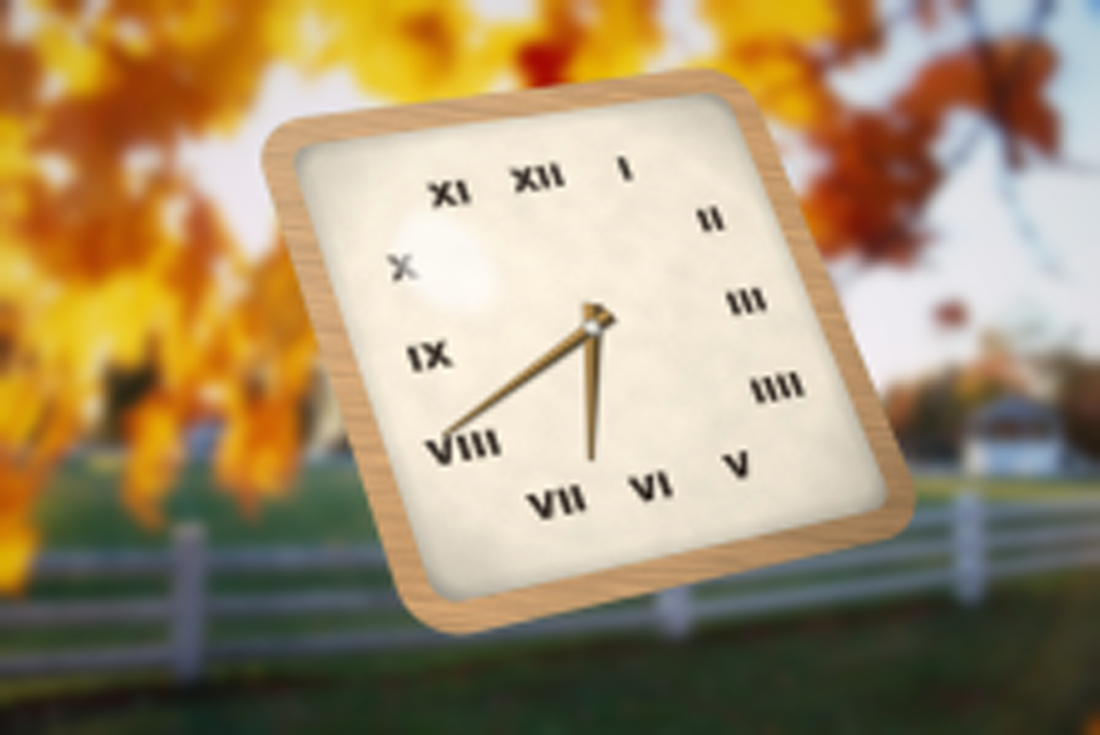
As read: 6h41
